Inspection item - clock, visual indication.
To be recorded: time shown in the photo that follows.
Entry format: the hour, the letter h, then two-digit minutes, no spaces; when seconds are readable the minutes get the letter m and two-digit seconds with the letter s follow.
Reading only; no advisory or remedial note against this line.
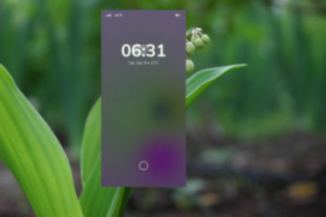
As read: 6h31
